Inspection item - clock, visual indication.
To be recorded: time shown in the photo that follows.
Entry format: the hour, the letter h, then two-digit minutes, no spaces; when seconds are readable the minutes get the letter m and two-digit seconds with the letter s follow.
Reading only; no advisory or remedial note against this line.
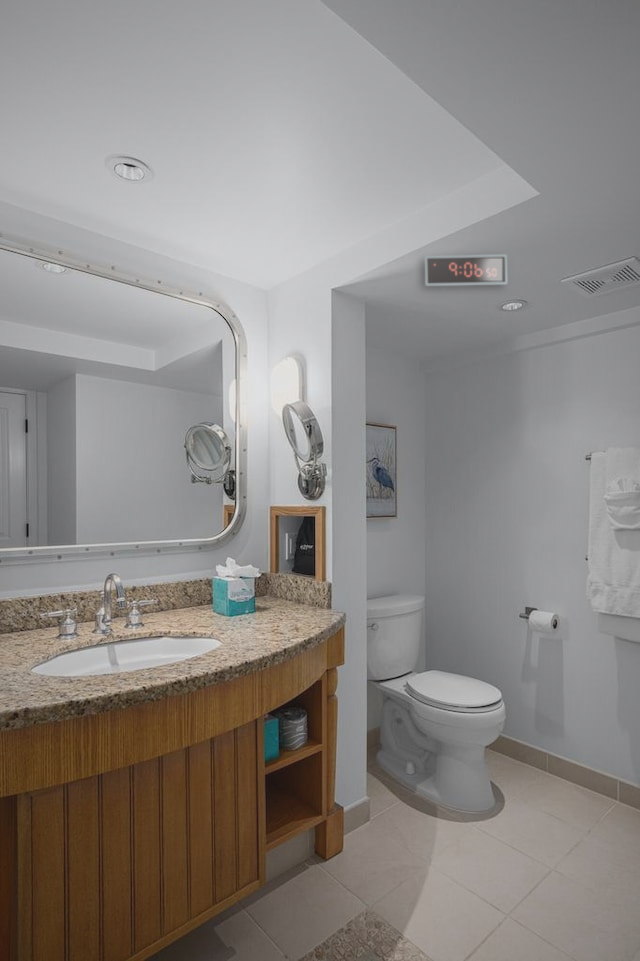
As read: 9h06
